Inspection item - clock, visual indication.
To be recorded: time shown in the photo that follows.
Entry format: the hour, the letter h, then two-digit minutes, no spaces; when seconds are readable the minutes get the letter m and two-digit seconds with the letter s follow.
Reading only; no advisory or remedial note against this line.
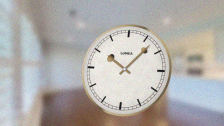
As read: 10h07
